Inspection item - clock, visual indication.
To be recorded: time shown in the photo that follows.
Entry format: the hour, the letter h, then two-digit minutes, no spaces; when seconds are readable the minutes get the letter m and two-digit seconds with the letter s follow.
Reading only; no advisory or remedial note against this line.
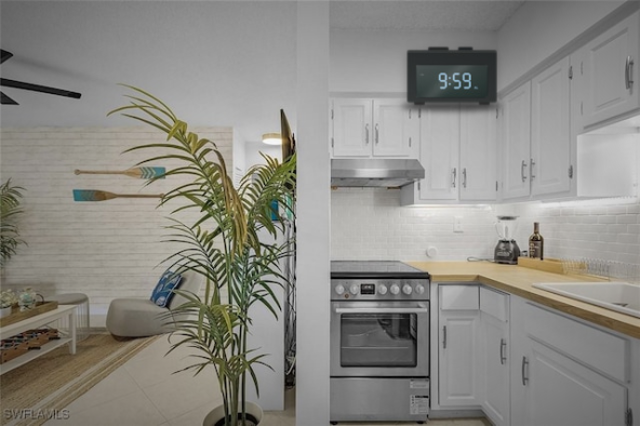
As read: 9h59
